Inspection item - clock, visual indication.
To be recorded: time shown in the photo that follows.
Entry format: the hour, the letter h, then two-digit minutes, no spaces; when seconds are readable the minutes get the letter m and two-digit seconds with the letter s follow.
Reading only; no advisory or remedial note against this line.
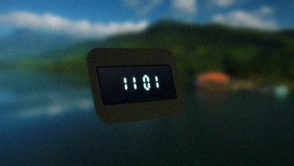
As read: 11h01
